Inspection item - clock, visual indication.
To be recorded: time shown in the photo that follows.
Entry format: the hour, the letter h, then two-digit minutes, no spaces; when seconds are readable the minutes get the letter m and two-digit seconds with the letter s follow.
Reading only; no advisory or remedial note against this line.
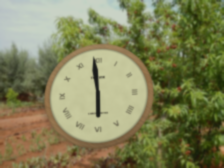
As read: 5h59
